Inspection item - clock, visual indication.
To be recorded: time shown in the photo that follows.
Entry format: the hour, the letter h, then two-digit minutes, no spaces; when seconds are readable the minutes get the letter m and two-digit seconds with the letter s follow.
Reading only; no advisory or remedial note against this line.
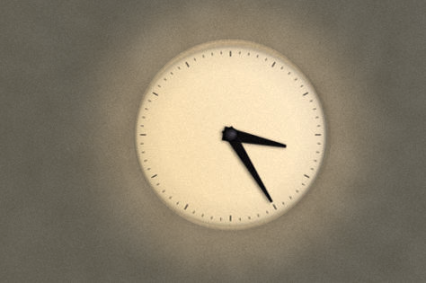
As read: 3h25
